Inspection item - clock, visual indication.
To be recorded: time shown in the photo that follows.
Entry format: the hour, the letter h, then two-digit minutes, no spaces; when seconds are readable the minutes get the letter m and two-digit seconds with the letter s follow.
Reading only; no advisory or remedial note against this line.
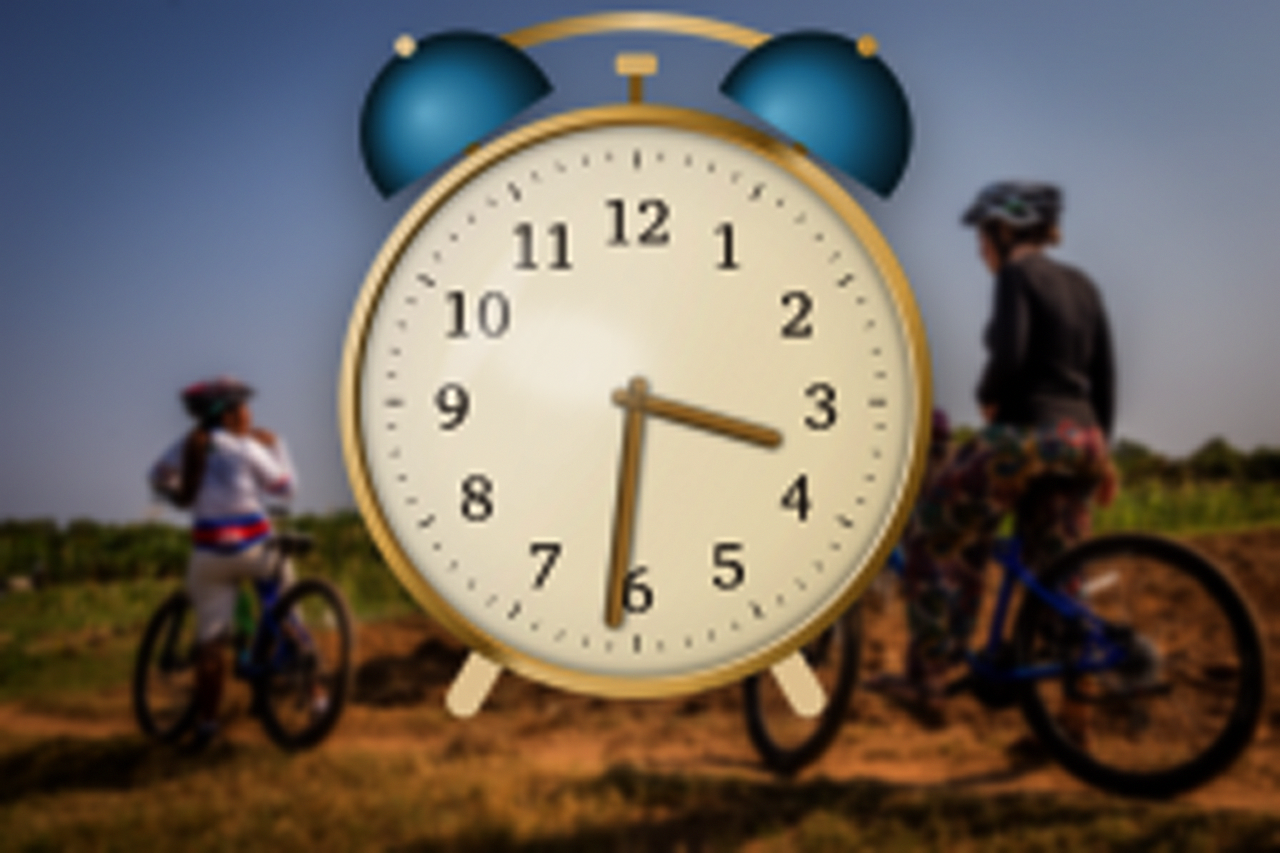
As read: 3h31
